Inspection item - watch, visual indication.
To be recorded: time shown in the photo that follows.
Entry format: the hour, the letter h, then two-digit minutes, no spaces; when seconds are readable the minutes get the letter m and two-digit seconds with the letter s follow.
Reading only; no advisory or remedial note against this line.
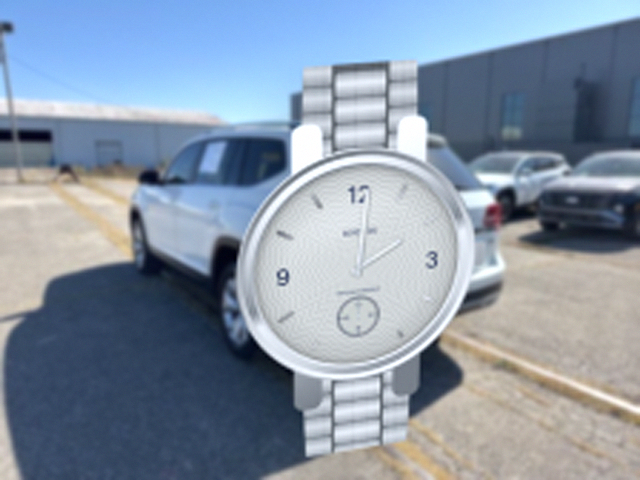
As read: 2h01
